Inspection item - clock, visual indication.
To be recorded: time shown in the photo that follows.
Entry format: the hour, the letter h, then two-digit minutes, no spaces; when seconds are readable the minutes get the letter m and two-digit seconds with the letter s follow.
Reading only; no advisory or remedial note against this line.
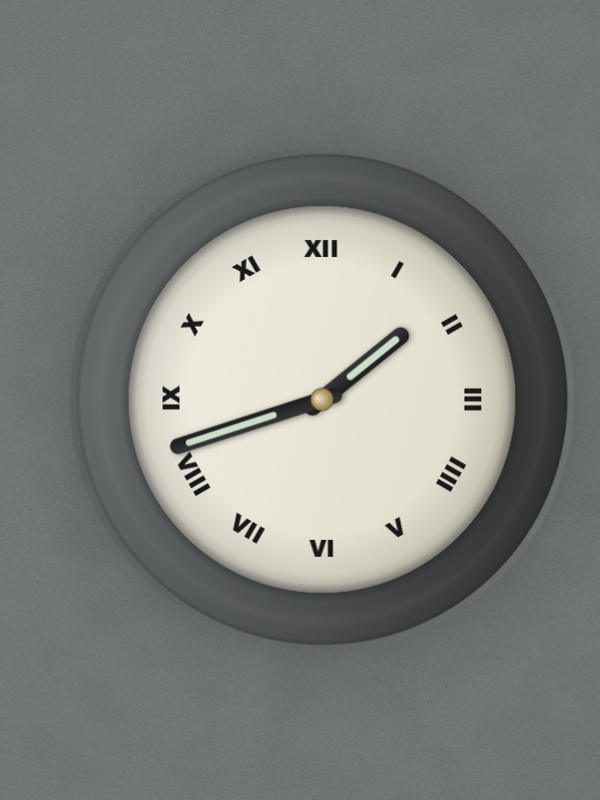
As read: 1h42
